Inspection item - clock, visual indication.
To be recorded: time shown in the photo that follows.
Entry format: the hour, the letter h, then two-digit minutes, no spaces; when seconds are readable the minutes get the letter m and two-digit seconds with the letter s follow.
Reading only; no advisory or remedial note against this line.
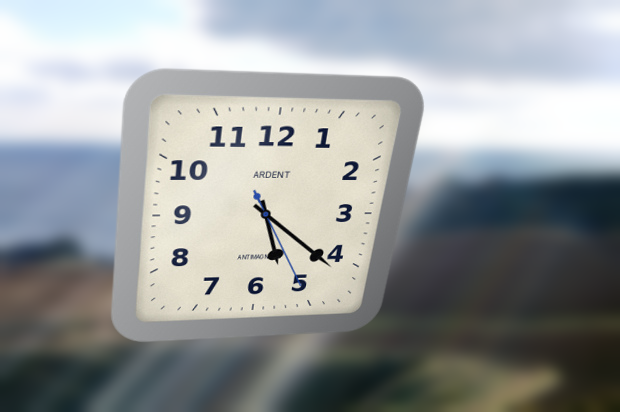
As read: 5h21m25s
